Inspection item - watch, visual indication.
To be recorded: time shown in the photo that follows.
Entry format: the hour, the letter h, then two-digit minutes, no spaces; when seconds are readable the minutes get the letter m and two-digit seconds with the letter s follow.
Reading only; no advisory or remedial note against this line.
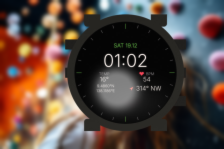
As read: 1h02
